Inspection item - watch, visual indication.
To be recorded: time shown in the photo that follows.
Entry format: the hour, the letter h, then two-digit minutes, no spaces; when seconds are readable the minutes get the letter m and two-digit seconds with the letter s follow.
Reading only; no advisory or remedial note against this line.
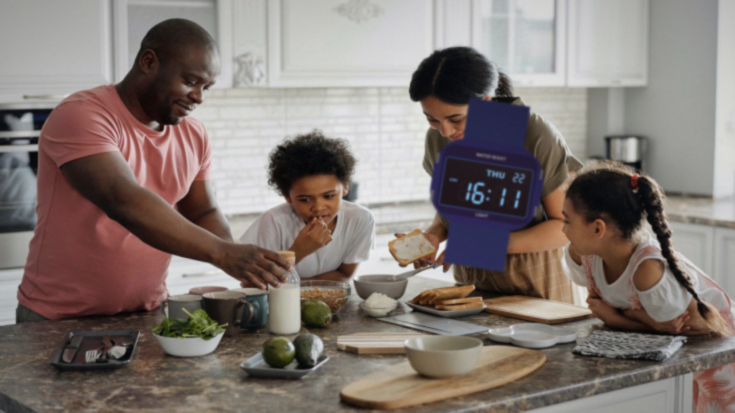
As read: 16h11
